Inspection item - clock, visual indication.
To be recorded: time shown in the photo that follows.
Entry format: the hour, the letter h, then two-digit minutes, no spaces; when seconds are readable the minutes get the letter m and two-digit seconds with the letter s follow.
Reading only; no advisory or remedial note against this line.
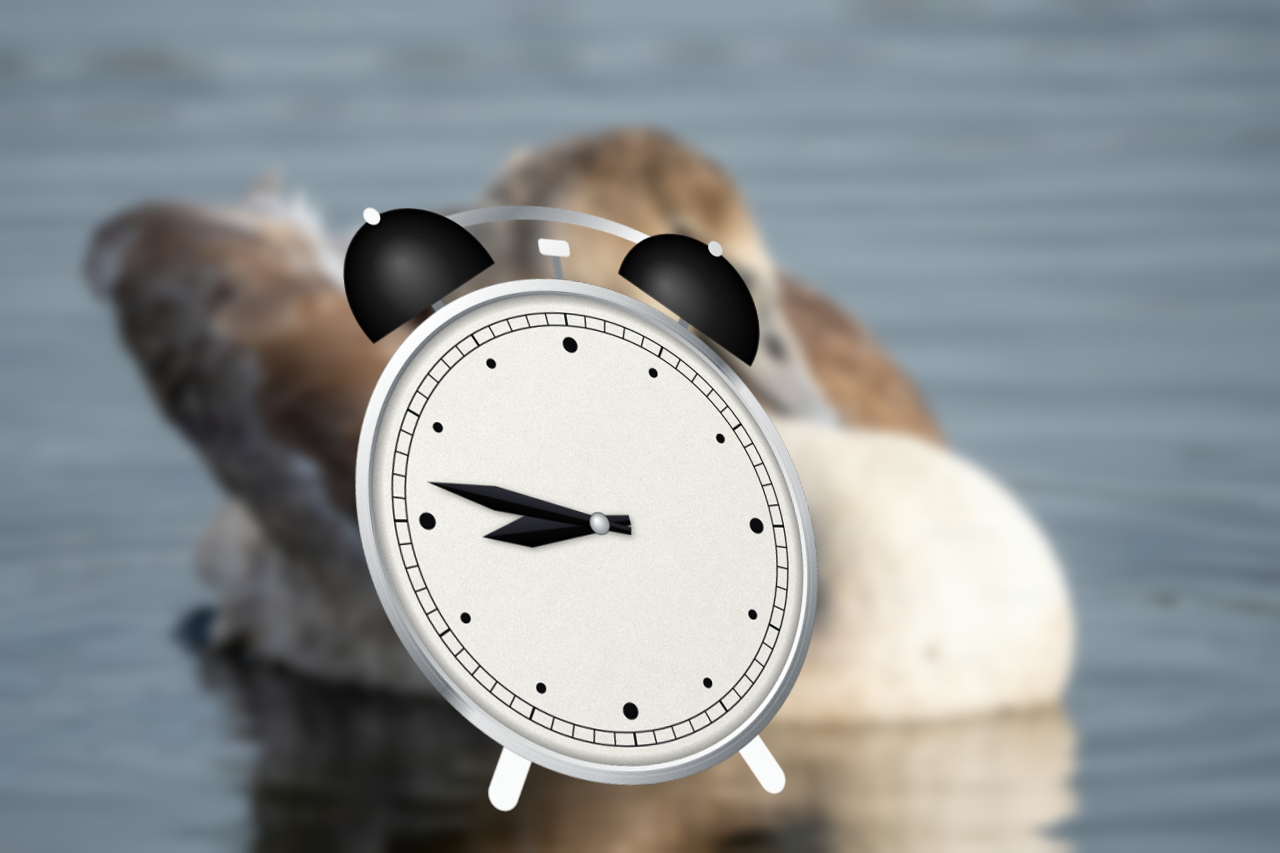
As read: 8h47
